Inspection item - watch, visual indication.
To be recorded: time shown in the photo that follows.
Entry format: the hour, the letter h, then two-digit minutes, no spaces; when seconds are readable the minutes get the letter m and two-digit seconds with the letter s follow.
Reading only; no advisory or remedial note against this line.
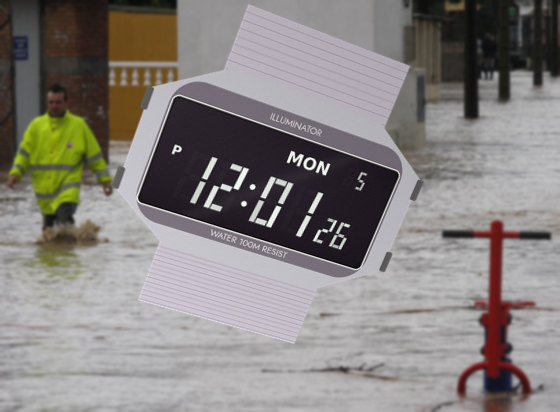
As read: 12h01m26s
